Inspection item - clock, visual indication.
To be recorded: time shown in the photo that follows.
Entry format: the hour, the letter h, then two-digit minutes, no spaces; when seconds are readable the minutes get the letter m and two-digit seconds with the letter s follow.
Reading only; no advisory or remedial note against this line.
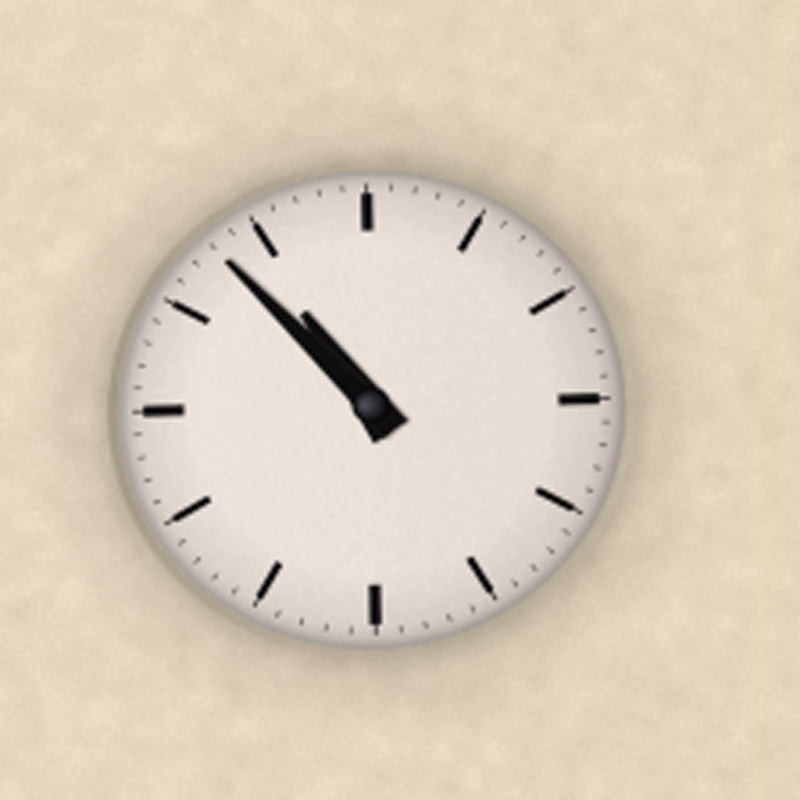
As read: 10h53
